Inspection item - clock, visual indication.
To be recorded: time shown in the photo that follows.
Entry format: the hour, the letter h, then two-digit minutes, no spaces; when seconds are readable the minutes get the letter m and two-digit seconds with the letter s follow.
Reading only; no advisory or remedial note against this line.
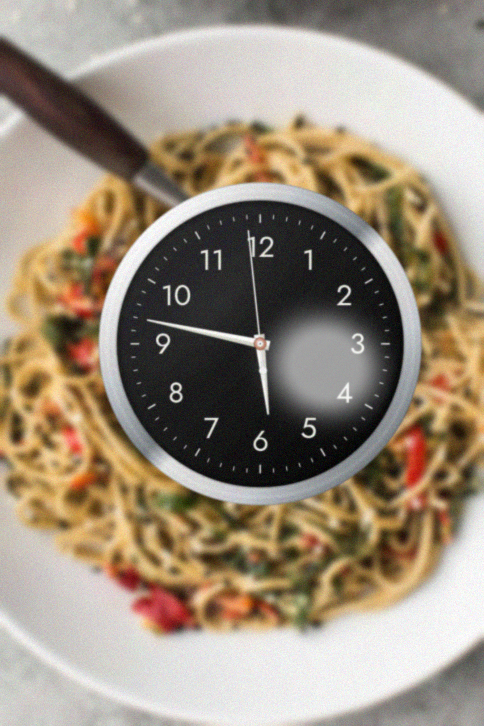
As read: 5h46m59s
